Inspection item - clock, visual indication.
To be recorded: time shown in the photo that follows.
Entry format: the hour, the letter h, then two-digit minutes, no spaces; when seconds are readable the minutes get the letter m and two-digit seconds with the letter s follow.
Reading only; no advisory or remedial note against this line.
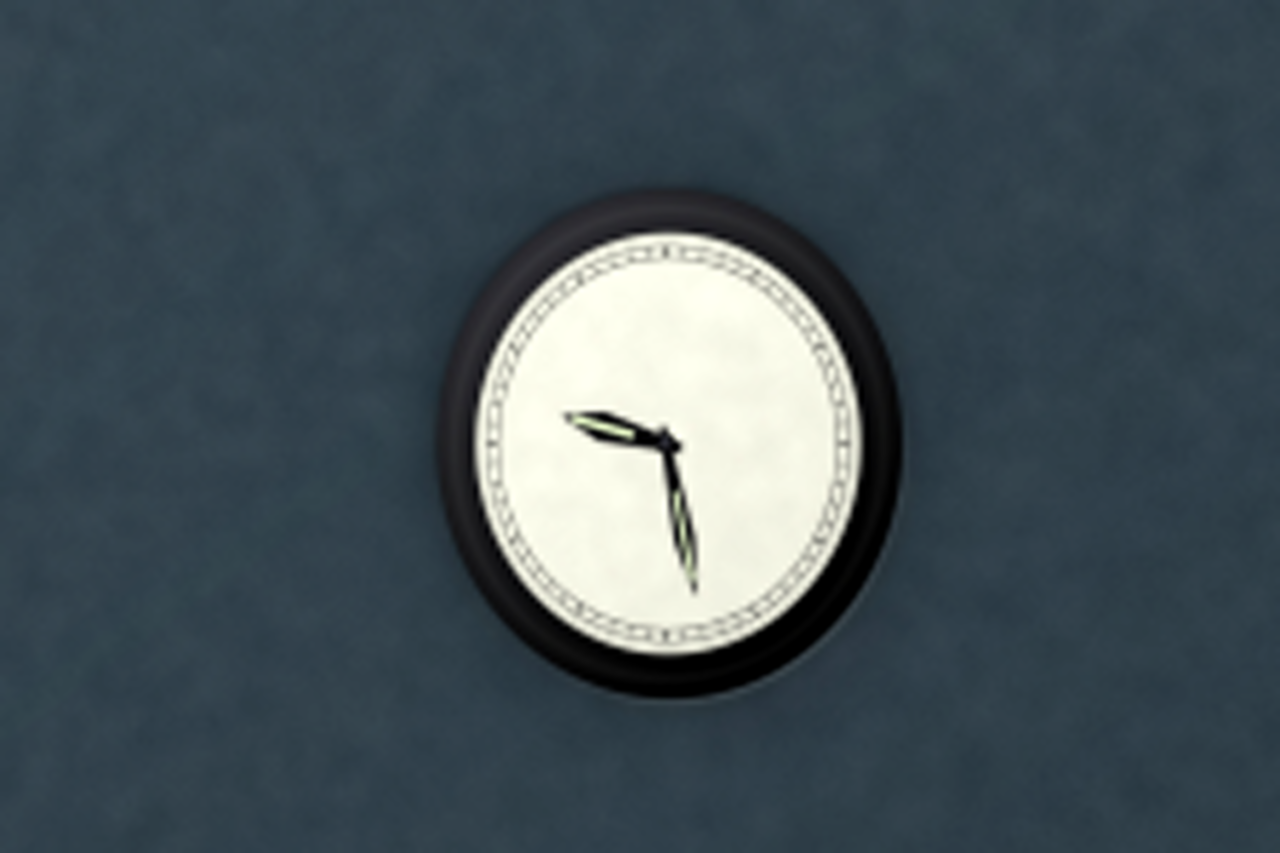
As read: 9h28
